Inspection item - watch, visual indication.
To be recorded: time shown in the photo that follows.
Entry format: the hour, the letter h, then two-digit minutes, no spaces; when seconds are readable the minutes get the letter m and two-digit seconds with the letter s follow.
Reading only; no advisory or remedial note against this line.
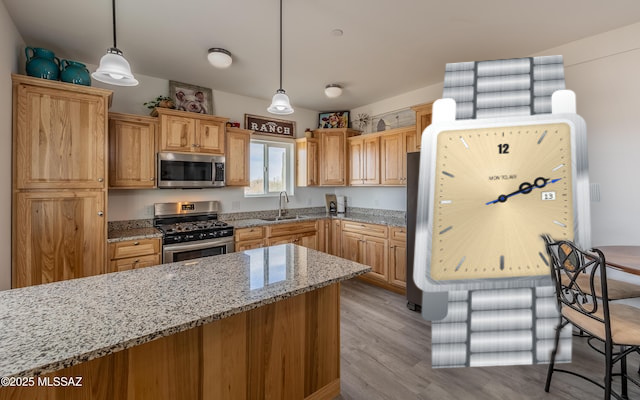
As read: 2h11m12s
